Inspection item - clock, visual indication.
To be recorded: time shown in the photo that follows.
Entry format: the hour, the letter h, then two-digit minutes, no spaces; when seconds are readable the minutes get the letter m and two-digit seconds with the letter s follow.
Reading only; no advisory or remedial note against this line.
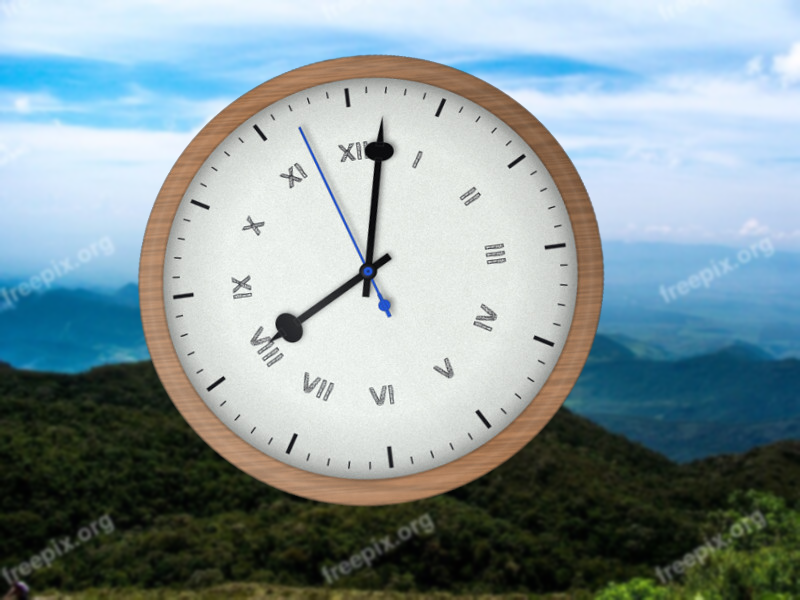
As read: 8h01m57s
